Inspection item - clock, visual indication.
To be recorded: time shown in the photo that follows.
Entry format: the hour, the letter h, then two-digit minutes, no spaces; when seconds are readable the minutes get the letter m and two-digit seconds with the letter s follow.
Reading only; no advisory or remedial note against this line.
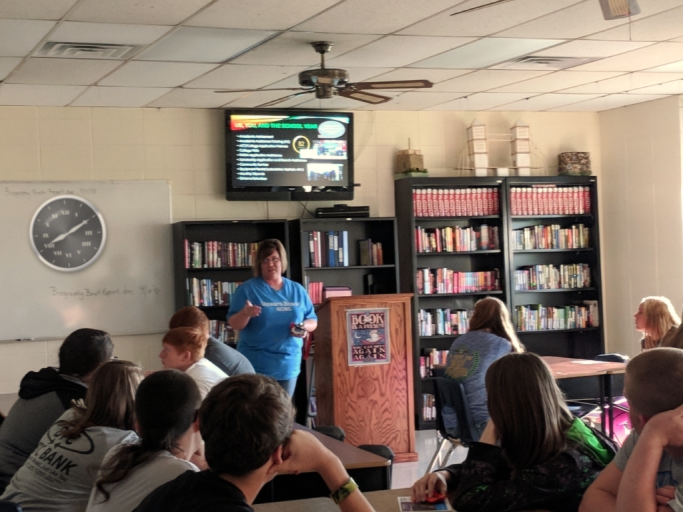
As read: 8h10
